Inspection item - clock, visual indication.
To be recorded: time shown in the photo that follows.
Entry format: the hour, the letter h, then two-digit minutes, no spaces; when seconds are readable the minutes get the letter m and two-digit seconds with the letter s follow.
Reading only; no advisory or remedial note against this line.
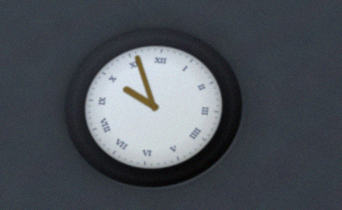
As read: 9h56
